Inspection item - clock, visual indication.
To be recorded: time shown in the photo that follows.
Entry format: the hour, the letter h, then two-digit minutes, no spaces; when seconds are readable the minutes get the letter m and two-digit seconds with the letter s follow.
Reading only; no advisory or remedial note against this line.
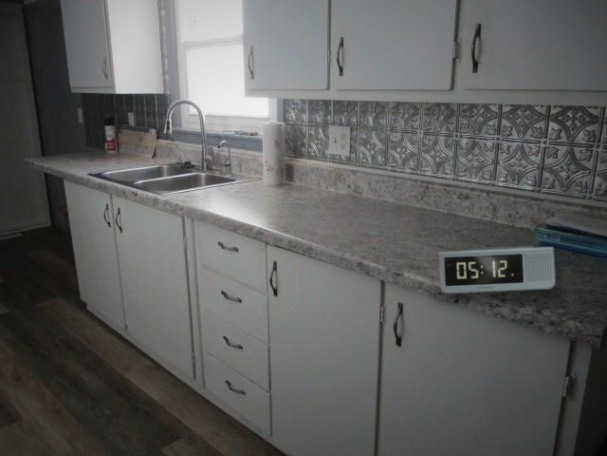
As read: 5h12
